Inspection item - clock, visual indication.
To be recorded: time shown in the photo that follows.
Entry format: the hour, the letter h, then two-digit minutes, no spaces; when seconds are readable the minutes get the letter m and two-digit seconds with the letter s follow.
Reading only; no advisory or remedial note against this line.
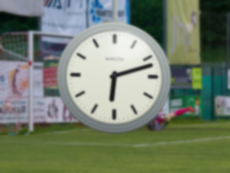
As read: 6h12
